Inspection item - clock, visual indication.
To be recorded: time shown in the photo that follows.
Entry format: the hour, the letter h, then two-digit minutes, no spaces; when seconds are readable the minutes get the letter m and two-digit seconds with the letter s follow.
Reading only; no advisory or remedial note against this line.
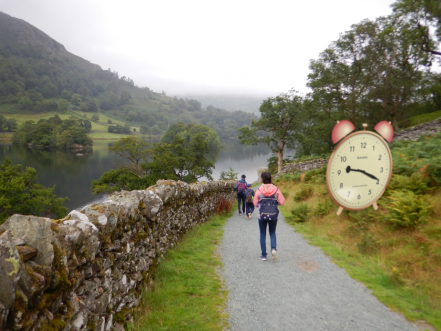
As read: 9h19
